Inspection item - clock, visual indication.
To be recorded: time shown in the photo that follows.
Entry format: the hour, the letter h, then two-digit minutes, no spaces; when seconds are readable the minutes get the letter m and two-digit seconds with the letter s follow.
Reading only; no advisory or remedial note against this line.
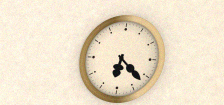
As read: 6h22
